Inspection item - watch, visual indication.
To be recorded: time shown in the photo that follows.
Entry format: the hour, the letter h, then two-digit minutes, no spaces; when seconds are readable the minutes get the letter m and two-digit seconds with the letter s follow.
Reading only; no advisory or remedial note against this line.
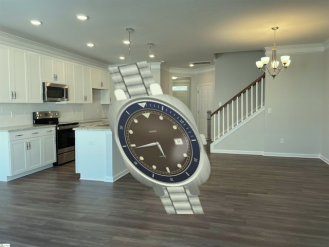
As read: 5h44
